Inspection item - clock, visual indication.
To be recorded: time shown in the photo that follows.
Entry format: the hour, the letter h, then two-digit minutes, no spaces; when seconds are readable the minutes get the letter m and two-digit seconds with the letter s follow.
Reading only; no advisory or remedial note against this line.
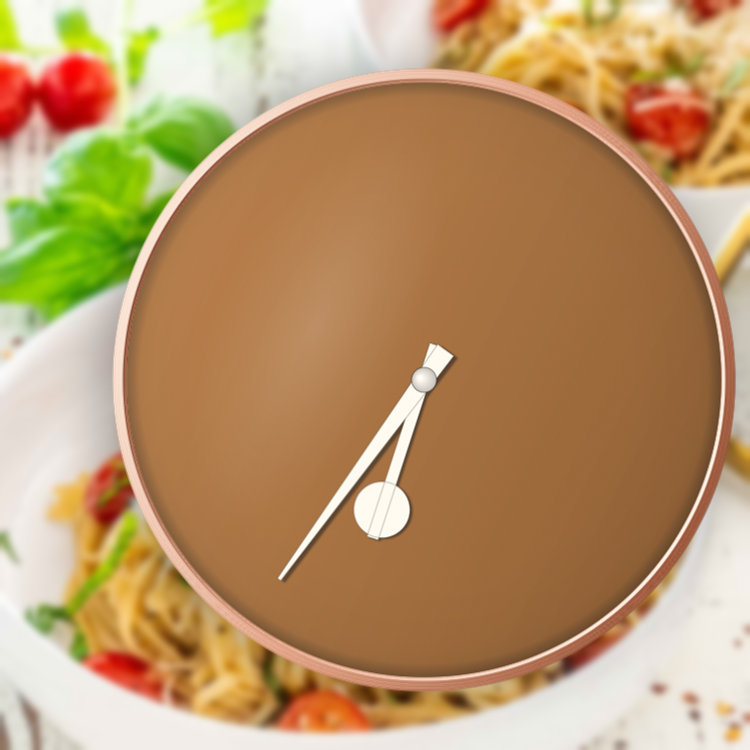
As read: 6h36
